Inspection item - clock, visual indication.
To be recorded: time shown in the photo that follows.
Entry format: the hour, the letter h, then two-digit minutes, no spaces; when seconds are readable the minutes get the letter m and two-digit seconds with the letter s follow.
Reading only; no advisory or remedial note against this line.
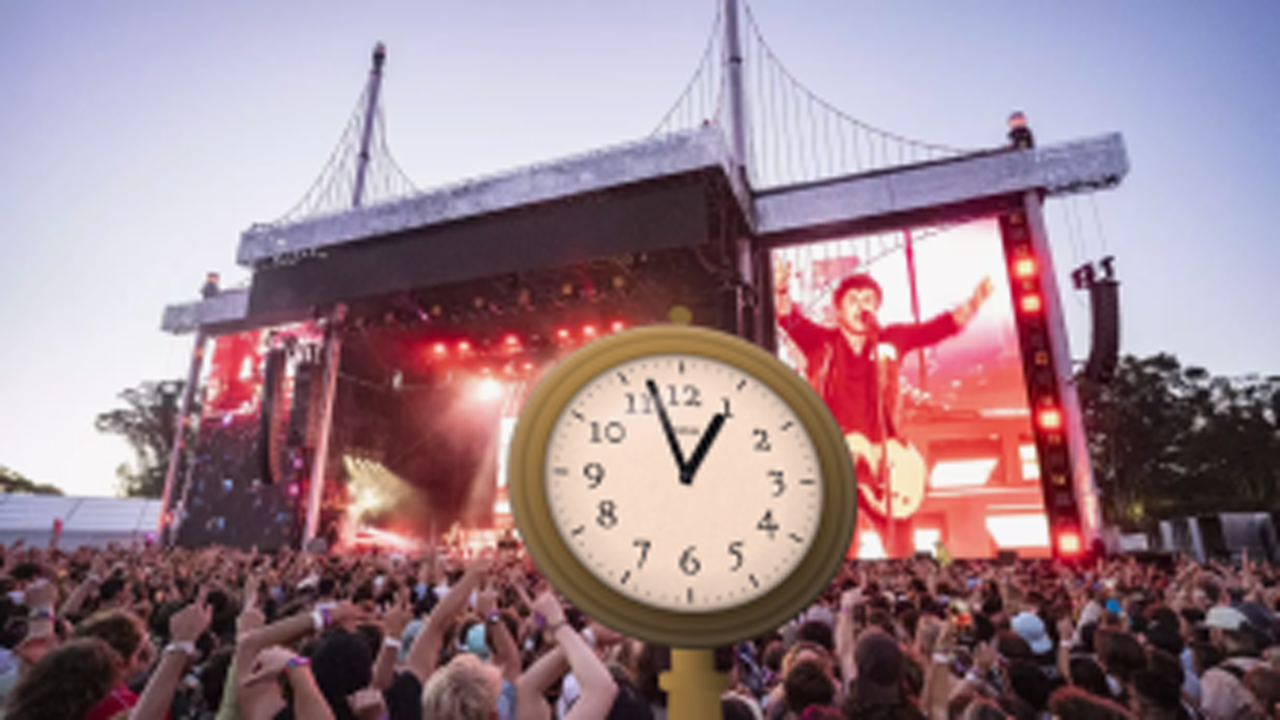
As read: 12h57
